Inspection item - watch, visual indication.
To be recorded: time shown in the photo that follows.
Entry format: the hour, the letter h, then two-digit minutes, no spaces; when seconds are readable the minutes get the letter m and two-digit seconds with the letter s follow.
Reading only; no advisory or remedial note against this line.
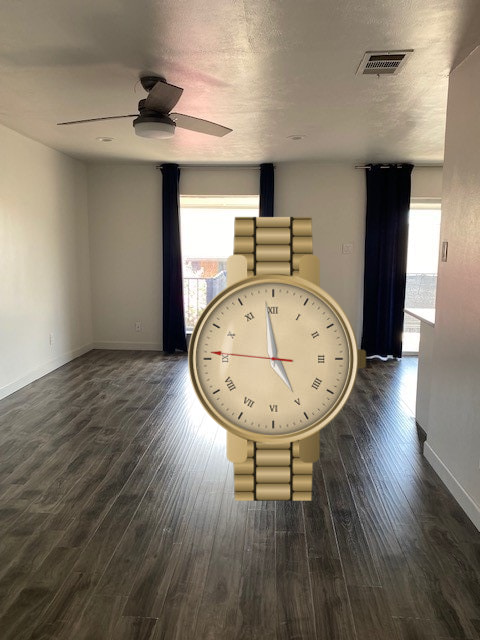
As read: 4h58m46s
